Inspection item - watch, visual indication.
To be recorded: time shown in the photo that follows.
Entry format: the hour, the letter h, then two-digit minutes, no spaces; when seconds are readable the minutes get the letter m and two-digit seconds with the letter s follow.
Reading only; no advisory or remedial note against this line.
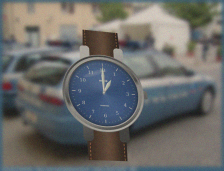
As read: 1h00
